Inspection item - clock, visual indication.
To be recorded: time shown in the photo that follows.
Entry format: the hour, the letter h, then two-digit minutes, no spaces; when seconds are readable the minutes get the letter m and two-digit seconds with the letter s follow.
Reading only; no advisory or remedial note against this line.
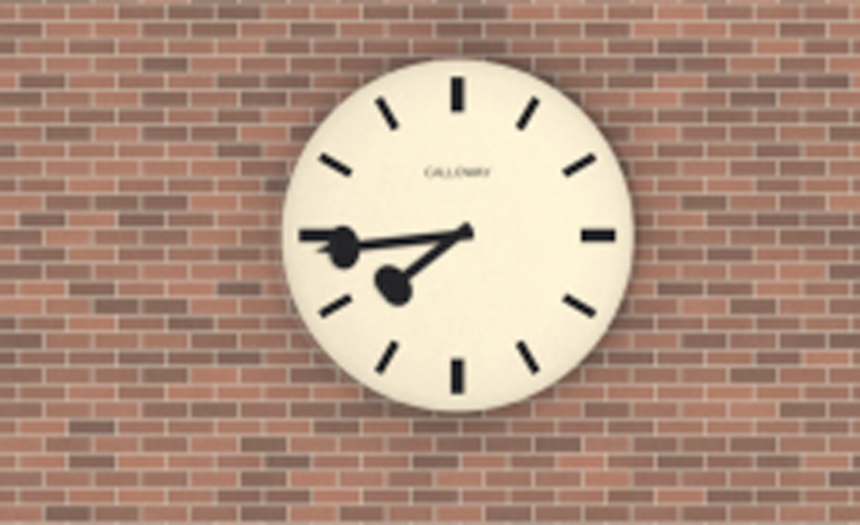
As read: 7h44
